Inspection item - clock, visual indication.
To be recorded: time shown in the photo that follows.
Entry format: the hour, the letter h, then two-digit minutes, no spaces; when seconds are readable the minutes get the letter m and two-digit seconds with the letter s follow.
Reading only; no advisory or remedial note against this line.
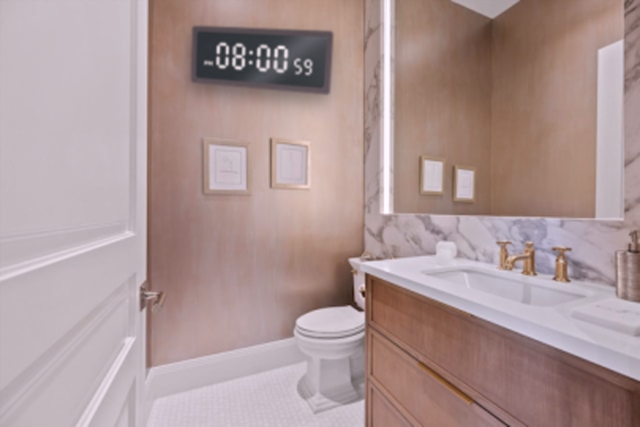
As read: 8h00m59s
